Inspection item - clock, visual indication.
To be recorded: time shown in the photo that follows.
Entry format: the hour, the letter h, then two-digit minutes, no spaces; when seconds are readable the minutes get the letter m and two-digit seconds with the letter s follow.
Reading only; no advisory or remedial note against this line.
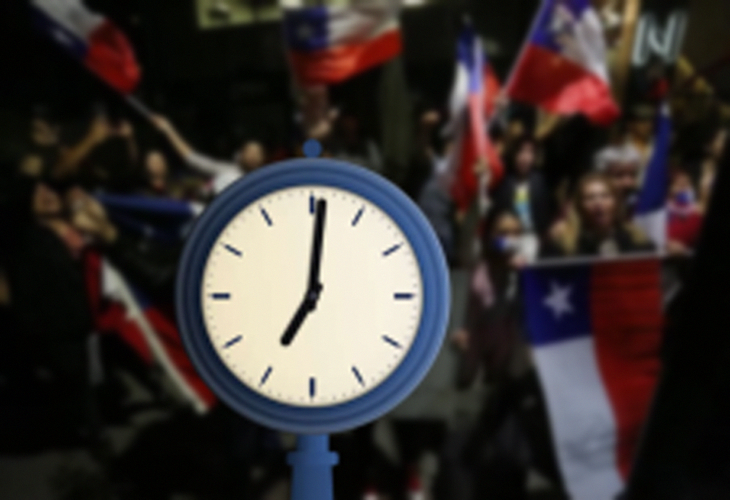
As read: 7h01
